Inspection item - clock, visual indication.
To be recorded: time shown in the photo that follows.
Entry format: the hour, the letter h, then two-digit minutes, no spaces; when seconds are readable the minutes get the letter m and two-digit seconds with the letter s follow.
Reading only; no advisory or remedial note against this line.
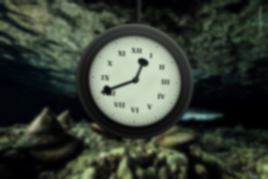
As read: 12h41
